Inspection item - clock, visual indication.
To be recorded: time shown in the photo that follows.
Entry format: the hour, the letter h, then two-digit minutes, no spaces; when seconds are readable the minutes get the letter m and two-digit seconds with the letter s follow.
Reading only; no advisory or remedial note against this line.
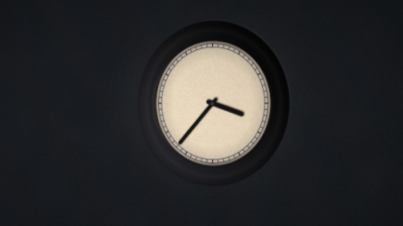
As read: 3h37
